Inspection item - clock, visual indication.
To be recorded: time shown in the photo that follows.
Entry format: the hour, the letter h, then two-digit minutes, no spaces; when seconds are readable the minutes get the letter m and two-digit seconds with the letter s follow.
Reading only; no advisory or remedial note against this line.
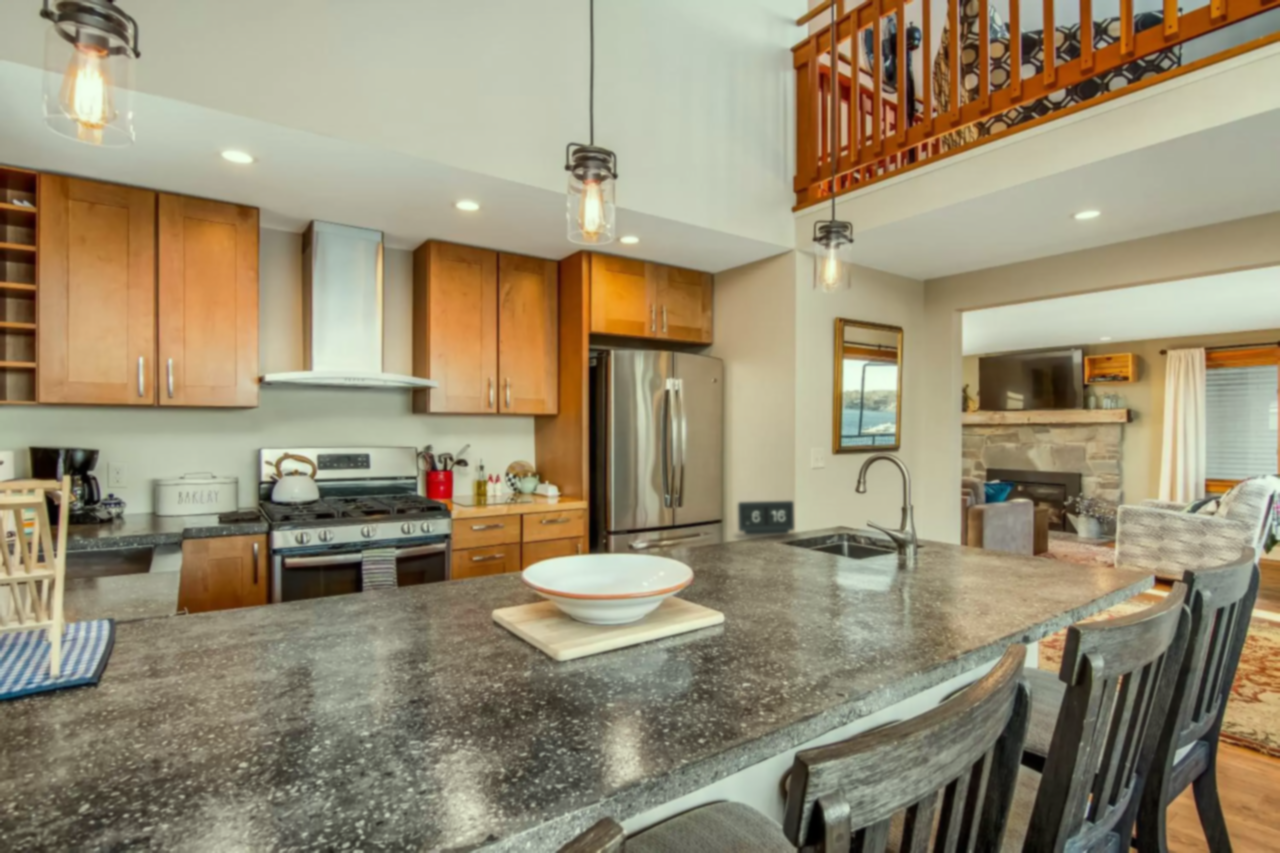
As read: 6h16
